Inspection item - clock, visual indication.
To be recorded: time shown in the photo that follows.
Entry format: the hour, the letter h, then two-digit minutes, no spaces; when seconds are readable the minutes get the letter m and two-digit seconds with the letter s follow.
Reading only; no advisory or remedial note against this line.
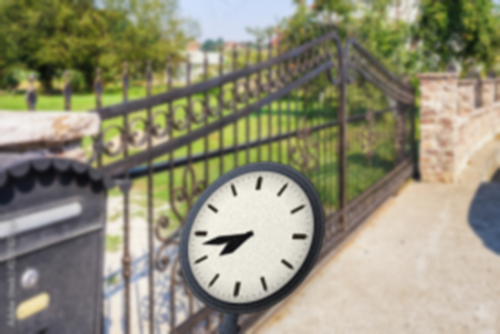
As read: 7h43
